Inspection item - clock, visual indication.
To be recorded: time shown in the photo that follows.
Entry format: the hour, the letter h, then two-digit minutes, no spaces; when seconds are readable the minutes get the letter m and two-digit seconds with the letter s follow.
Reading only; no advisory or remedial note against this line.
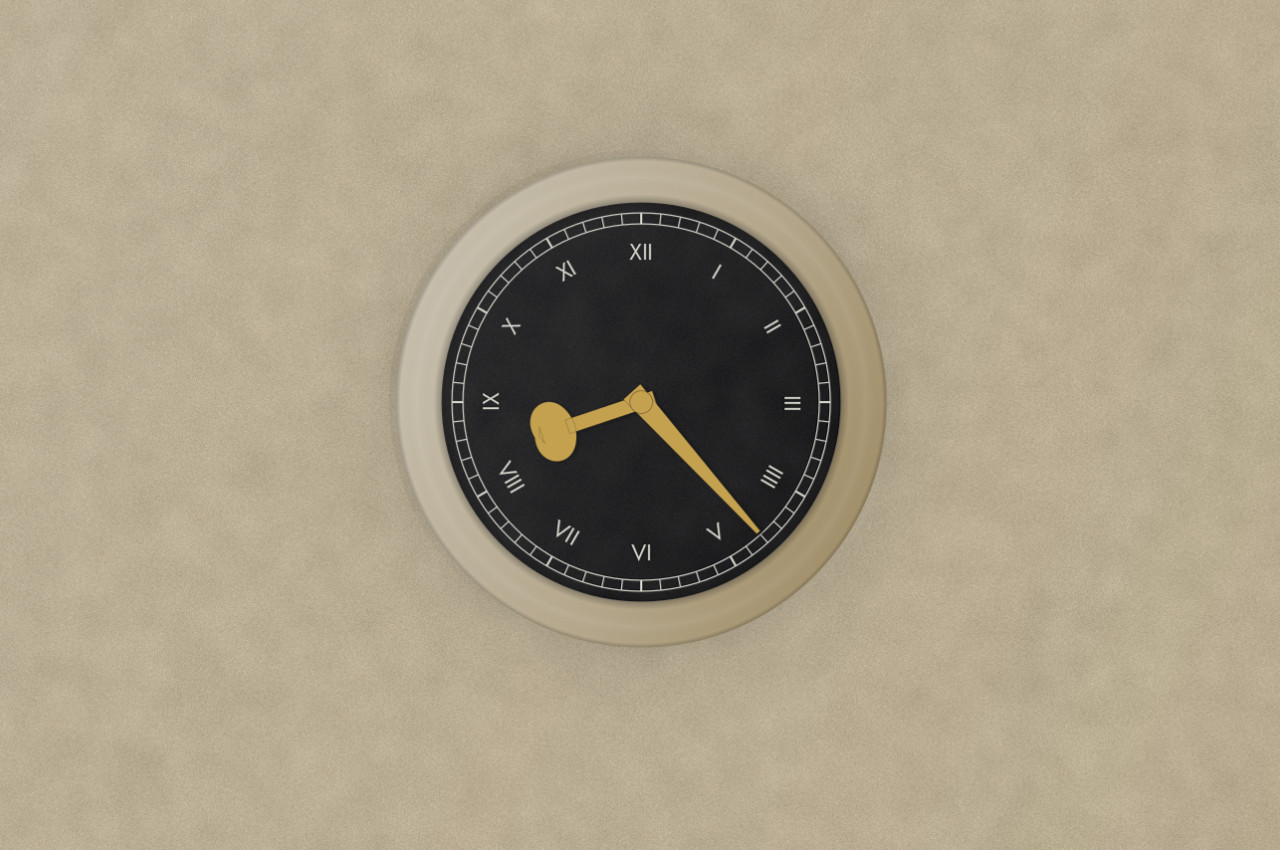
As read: 8h23
